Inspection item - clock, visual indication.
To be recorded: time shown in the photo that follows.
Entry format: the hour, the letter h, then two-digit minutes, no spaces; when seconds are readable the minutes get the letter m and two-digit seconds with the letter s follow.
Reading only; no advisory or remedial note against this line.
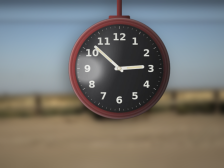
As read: 2h52
